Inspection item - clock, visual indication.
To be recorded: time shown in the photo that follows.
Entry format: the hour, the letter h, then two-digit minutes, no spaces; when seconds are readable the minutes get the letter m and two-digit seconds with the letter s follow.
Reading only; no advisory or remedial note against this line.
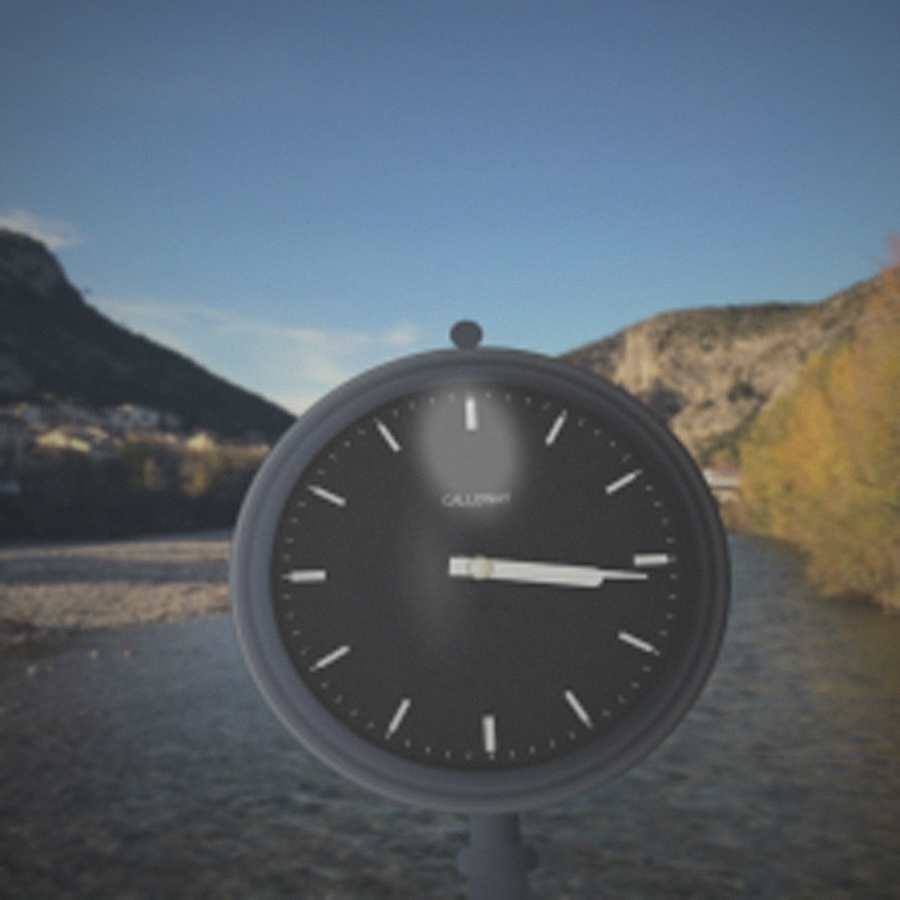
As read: 3h16
